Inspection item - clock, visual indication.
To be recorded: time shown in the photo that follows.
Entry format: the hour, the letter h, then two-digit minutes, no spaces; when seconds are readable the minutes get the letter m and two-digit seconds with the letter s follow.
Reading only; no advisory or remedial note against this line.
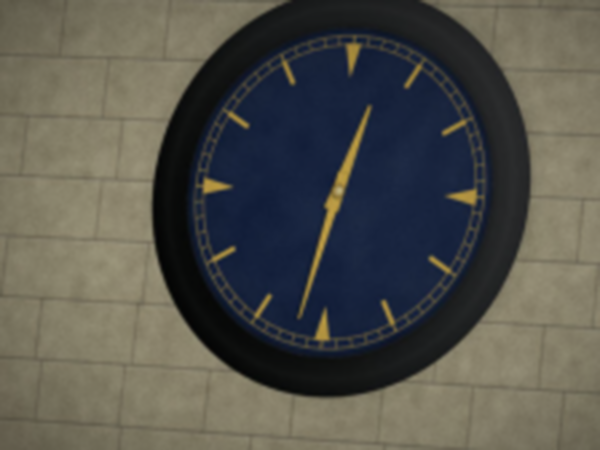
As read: 12h32
